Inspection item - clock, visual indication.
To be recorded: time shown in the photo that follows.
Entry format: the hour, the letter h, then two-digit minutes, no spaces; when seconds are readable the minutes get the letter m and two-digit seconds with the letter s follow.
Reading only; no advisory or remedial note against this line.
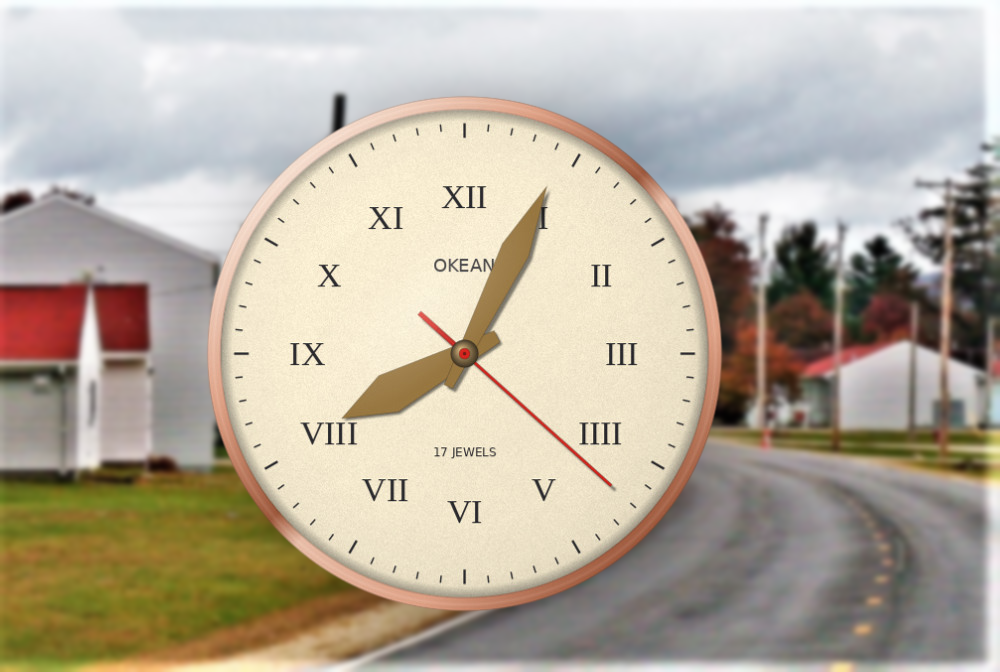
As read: 8h04m22s
